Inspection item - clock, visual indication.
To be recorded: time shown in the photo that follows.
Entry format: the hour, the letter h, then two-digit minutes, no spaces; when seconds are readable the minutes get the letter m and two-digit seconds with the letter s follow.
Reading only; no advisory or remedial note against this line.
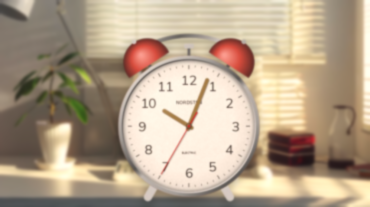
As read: 10h03m35s
